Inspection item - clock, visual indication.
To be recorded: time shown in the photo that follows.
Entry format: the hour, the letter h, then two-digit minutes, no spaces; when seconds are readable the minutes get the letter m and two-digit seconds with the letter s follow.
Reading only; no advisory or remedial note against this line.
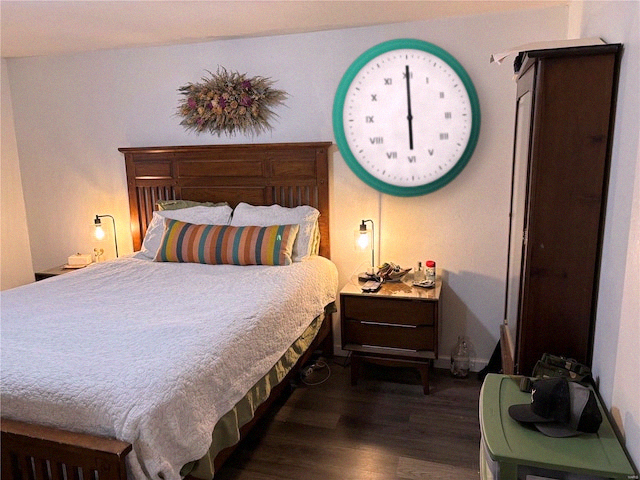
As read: 6h00
